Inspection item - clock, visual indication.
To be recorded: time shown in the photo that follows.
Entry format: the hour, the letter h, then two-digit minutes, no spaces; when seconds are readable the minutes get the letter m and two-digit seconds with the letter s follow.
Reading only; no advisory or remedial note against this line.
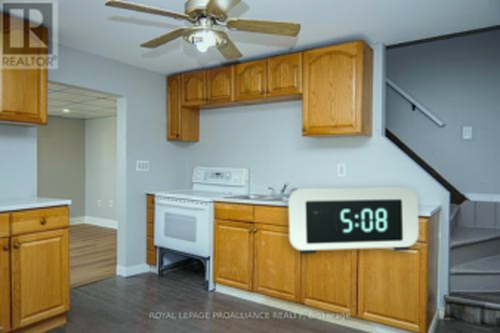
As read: 5h08
